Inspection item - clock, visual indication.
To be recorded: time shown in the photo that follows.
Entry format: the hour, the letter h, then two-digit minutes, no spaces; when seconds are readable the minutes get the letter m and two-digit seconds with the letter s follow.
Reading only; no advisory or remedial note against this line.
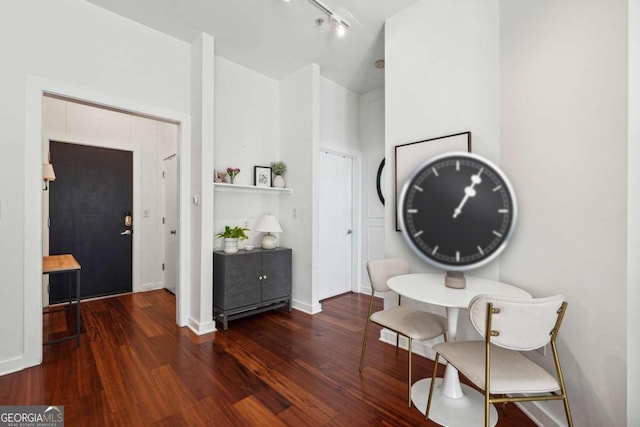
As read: 1h05
